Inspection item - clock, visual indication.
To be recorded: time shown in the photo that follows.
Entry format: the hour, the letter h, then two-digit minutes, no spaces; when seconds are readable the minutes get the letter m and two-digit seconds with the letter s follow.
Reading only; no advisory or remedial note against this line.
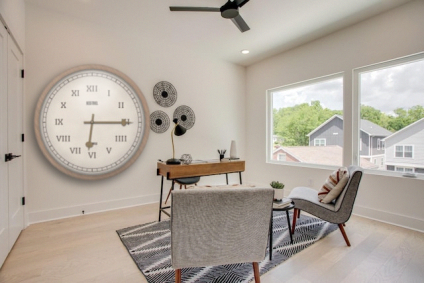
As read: 6h15
